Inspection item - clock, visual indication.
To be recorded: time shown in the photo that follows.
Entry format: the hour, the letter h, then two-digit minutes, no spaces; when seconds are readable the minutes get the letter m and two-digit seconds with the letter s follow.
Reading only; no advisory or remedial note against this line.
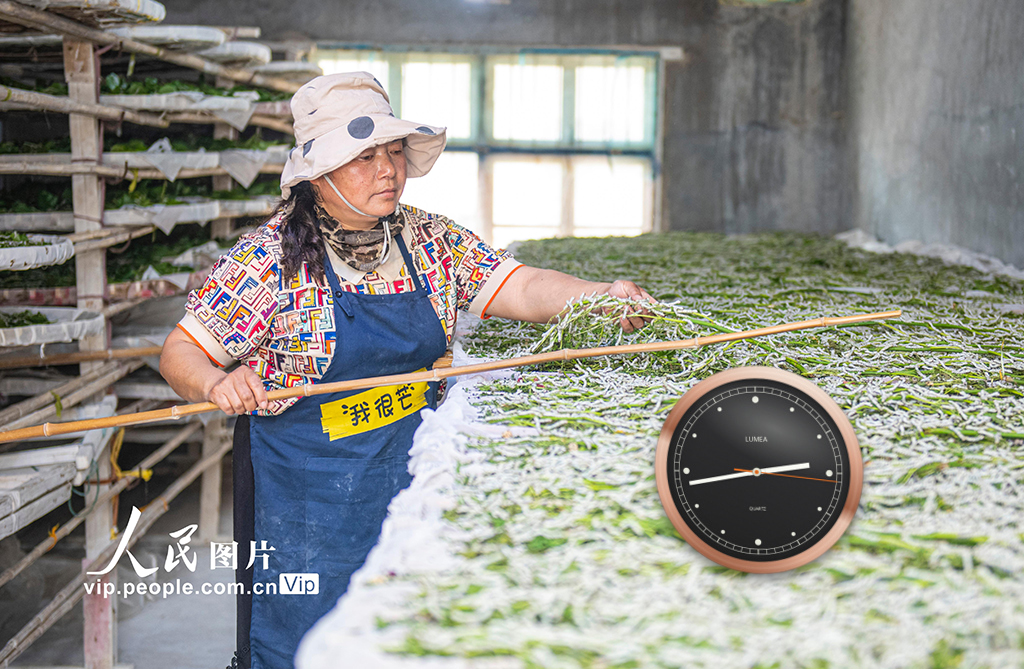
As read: 2h43m16s
